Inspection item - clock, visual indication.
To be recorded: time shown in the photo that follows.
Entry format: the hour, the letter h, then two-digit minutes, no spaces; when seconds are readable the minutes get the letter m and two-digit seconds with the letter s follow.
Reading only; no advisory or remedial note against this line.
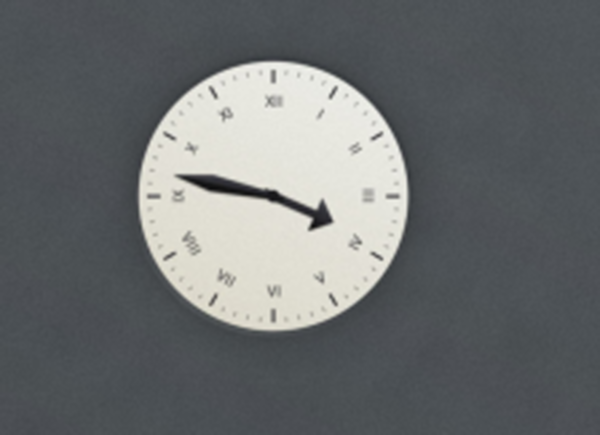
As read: 3h47
